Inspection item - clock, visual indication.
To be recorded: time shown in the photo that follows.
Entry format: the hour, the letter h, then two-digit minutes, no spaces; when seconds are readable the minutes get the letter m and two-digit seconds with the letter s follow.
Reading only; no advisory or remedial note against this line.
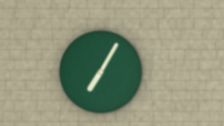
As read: 7h05
